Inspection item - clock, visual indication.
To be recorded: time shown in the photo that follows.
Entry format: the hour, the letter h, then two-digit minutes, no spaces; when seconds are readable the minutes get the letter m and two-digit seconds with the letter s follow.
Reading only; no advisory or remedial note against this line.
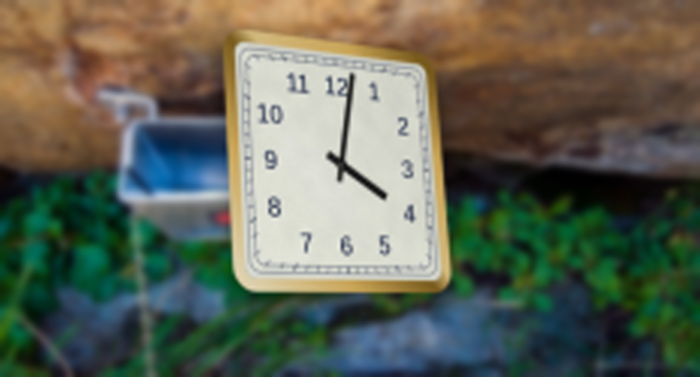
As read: 4h02
